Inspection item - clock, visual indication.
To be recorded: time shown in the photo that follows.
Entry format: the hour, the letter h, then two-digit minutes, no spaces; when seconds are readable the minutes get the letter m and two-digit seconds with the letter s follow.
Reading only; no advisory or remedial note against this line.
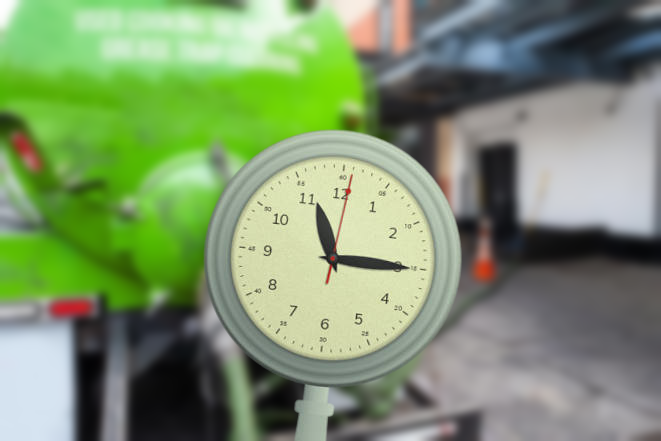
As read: 11h15m01s
